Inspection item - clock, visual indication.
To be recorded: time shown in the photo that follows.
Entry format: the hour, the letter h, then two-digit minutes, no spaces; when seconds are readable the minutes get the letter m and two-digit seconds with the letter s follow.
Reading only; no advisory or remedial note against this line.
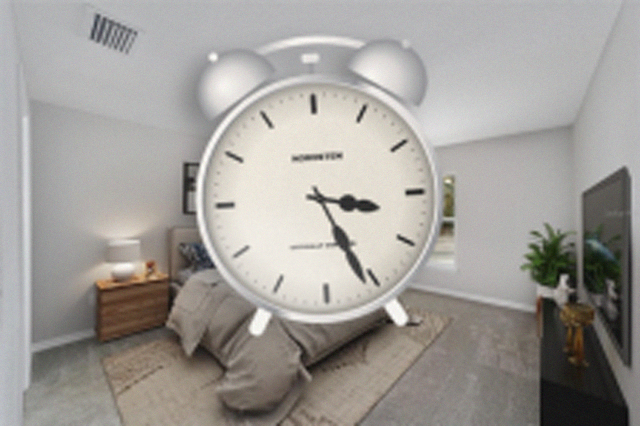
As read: 3h26
